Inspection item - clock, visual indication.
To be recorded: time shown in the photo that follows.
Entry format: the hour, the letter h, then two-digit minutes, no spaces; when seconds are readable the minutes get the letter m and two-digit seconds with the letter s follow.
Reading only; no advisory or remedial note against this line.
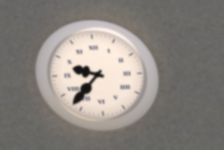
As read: 9h37
